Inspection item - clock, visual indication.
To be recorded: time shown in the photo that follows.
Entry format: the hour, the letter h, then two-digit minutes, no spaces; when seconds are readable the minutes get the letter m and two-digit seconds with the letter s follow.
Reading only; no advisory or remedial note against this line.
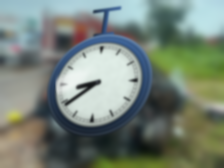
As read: 8h39
